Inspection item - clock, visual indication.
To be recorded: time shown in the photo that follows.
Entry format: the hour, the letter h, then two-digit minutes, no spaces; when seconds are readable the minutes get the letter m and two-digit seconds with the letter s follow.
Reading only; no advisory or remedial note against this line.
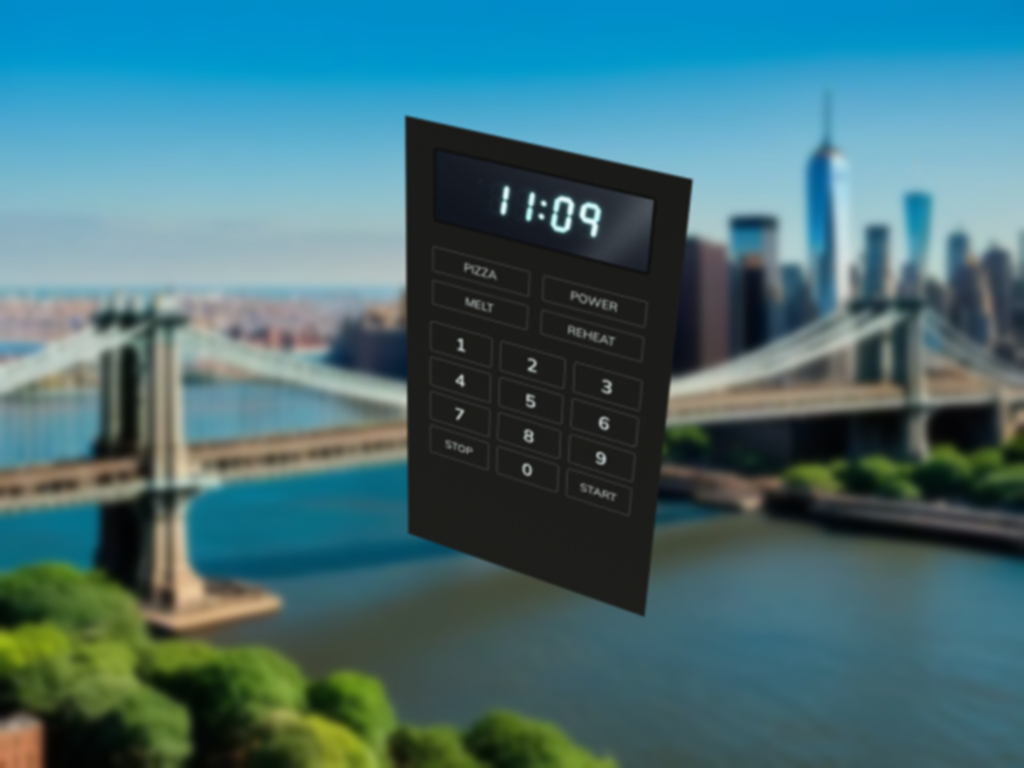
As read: 11h09
